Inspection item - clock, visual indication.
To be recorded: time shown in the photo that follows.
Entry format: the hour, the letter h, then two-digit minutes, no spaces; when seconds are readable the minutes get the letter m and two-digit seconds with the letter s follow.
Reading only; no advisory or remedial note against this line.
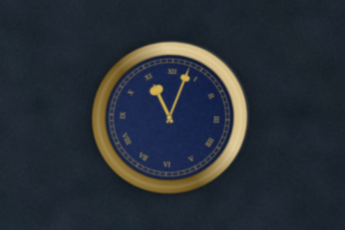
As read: 11h03
